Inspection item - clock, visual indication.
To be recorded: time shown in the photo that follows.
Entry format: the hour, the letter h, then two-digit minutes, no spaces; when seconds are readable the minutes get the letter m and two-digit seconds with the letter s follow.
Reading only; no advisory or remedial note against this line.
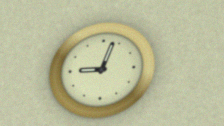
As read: 9h03
